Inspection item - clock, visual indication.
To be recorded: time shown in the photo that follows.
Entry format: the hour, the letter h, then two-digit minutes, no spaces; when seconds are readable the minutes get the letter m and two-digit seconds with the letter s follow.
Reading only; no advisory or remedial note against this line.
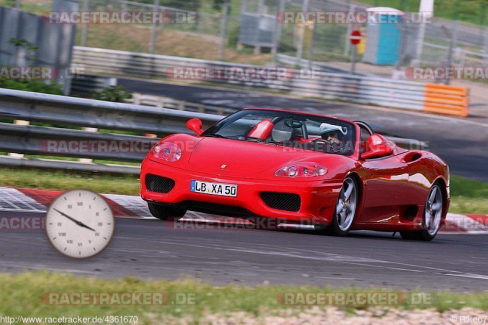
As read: 3h50
